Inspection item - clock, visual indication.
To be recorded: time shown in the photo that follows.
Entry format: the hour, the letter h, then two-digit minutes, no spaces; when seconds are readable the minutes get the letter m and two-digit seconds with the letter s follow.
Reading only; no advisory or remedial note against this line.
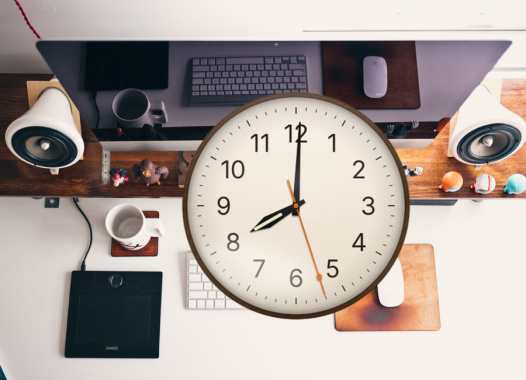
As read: 8h00m27s
